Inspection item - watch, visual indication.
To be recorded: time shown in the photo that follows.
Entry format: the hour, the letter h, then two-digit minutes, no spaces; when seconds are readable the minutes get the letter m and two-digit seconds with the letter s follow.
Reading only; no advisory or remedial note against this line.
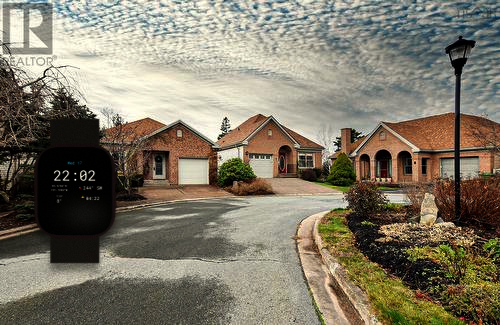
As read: 22h02
